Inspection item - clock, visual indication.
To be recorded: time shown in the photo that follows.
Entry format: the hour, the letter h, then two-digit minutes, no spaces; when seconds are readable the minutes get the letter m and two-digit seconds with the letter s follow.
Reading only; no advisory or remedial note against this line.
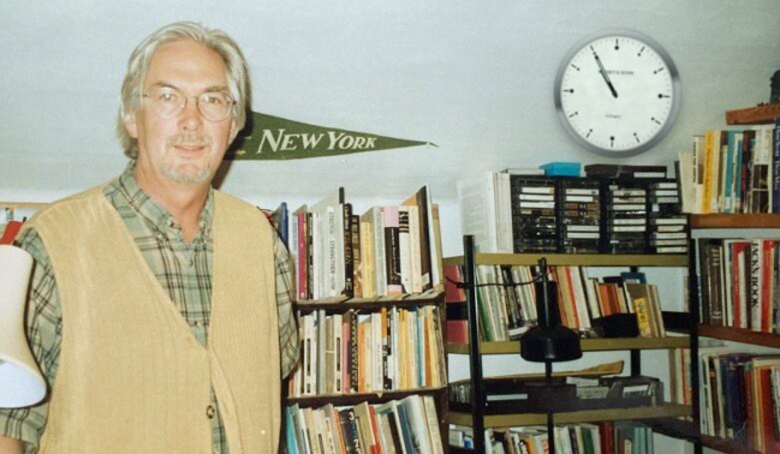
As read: 10h55
